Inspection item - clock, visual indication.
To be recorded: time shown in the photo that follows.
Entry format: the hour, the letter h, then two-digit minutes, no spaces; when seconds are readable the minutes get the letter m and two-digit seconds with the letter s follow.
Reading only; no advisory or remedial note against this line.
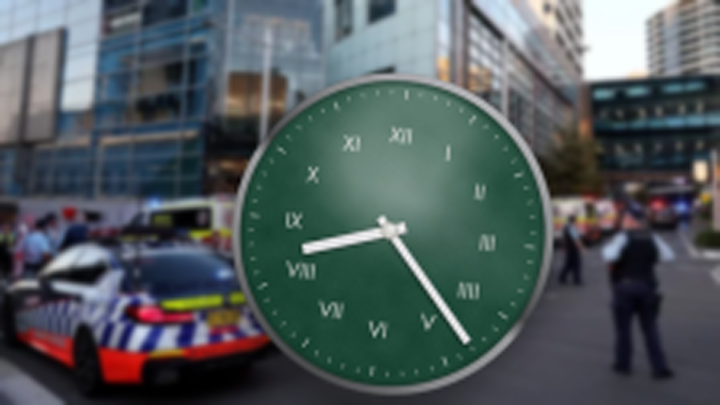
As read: 8h23
